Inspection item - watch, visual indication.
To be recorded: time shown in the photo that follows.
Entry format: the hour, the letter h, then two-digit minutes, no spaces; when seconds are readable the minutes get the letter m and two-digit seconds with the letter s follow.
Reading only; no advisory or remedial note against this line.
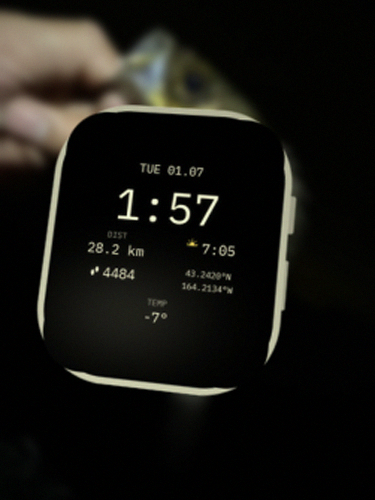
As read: 1h57
